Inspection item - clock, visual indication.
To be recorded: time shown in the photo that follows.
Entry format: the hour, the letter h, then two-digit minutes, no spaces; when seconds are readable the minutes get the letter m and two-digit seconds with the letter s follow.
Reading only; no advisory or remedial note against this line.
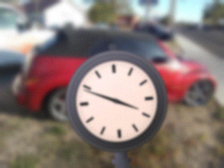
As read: 3h49
